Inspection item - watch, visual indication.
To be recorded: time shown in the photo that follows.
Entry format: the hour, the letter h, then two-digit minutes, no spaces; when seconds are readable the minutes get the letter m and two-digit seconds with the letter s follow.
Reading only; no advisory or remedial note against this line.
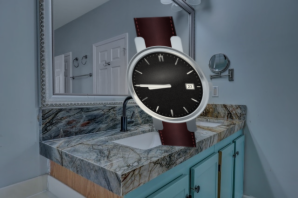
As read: 8h45
